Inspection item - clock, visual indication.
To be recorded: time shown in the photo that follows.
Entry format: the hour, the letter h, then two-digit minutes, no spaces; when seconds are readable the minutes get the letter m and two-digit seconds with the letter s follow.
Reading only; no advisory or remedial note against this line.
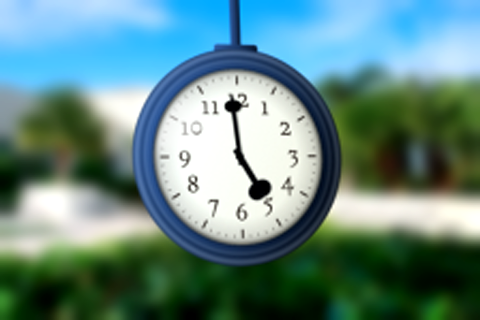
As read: 4h59
